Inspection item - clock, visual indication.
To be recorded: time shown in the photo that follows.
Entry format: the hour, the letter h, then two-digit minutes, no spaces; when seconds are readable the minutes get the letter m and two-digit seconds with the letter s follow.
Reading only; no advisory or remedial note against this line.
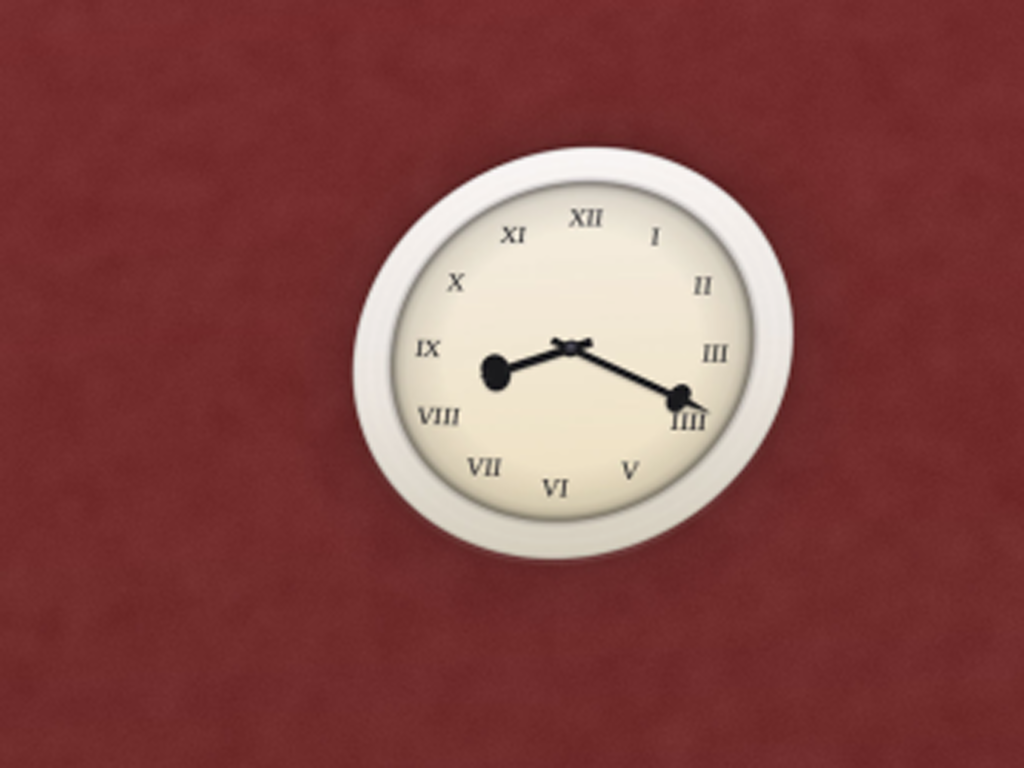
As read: 8h19
